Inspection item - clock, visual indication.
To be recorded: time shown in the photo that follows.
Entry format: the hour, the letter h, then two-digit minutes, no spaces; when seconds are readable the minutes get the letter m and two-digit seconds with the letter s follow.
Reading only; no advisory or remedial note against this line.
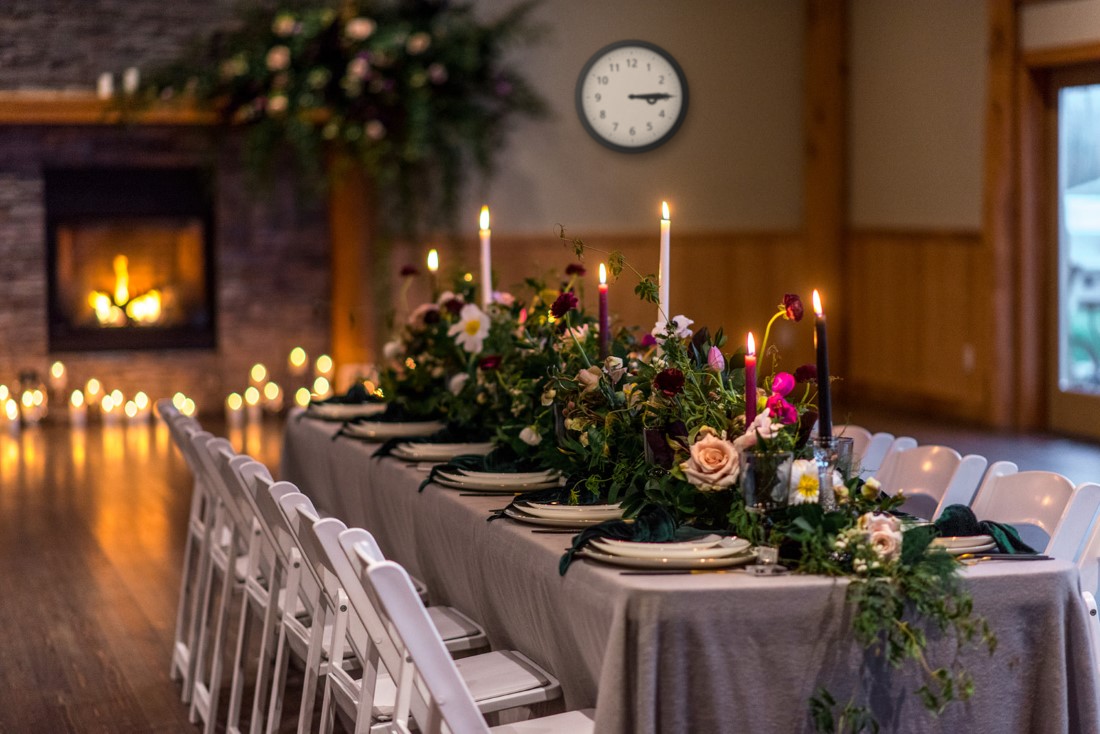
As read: 3h15
